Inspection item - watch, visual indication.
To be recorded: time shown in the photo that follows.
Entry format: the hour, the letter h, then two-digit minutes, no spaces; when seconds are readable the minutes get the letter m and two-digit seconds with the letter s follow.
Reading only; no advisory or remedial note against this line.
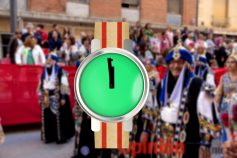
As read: 11h59
